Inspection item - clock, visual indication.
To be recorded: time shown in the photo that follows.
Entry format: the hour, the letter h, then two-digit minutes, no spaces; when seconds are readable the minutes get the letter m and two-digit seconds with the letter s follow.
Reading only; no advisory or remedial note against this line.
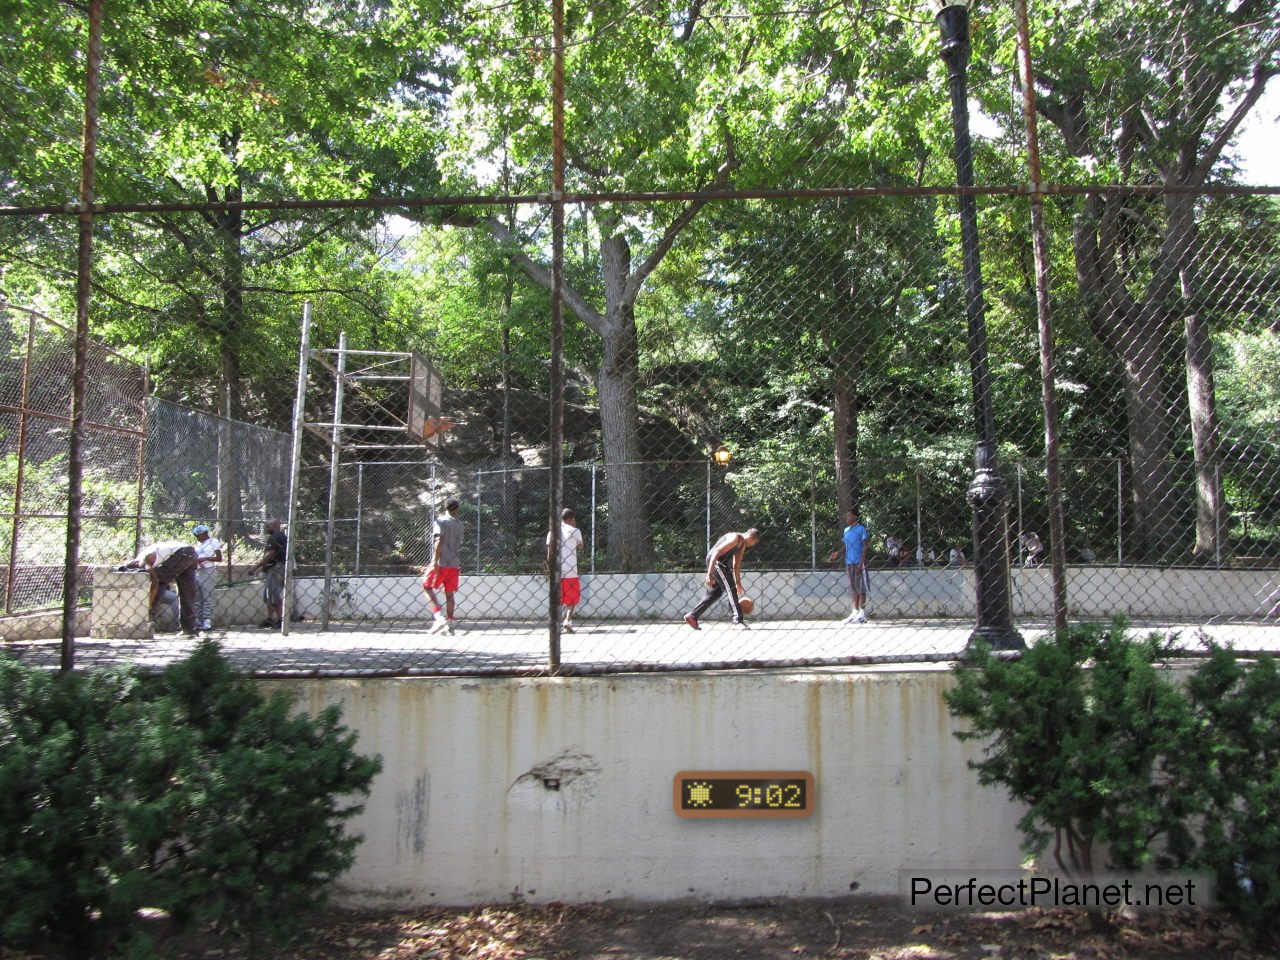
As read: 9h02
